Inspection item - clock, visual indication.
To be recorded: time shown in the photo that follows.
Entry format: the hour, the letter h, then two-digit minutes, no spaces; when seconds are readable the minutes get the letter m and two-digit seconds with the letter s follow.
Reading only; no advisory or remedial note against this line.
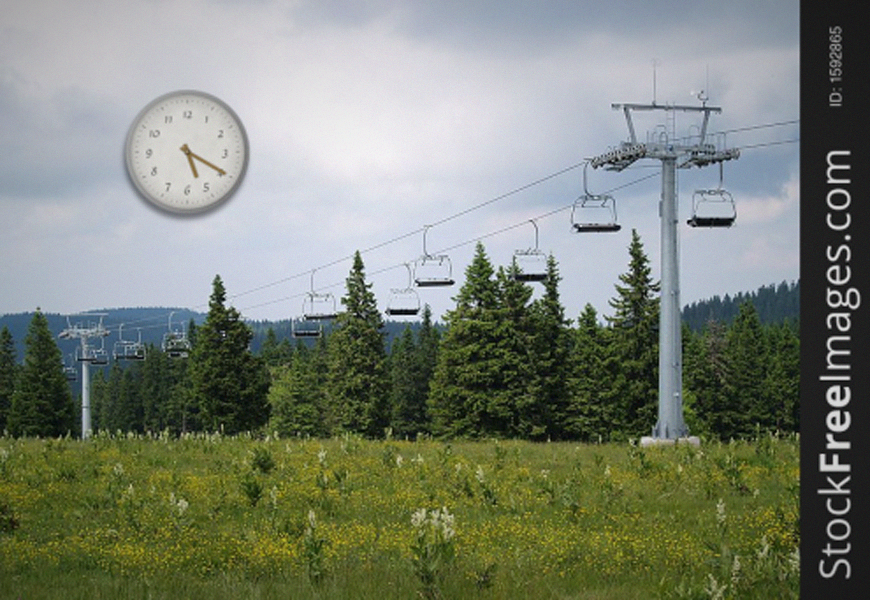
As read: 5h20
